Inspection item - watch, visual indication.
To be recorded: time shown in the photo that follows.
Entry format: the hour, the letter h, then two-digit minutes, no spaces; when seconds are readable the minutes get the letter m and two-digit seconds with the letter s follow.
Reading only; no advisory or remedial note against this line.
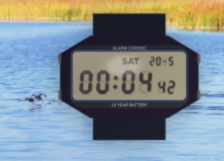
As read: 0h04m42s
